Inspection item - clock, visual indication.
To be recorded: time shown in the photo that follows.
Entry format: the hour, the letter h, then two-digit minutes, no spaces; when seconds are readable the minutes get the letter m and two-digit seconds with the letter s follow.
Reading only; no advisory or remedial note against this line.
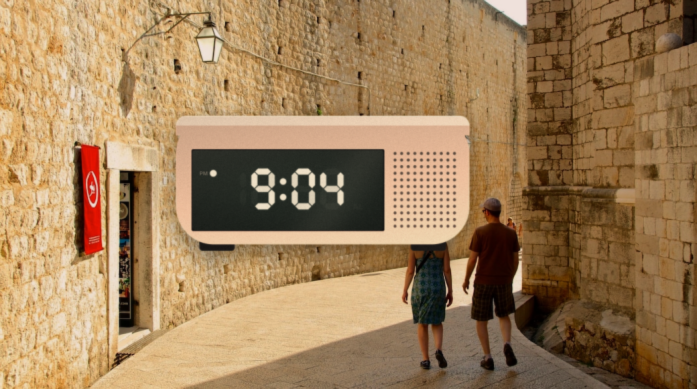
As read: 9h04
